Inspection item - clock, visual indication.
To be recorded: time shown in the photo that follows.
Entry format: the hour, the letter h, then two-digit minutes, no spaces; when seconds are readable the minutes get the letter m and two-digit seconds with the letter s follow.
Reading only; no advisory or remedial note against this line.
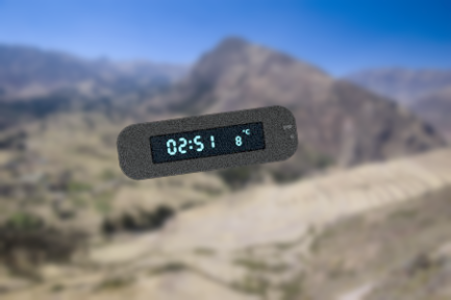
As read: 2h51
